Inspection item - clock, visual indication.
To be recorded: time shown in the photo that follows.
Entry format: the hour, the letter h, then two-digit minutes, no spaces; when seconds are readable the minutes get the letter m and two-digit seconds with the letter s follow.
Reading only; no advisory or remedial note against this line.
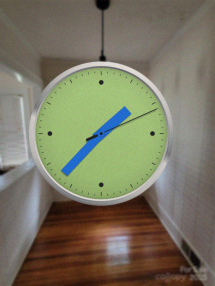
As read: 1h37m11s
